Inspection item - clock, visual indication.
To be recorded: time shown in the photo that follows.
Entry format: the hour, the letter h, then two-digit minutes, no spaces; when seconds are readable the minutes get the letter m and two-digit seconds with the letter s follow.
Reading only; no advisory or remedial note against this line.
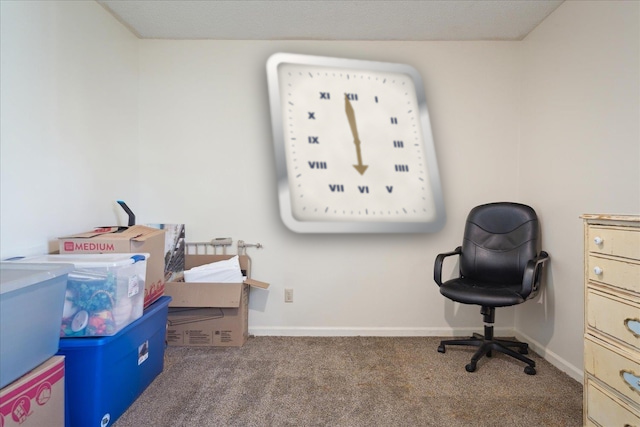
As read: 5h59
